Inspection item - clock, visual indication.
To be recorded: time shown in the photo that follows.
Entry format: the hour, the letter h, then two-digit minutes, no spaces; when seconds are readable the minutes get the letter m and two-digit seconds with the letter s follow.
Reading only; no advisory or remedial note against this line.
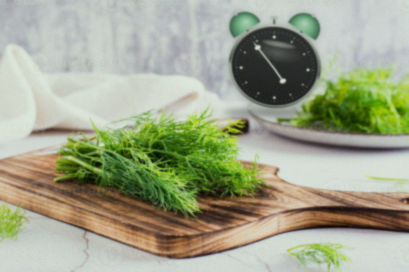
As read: 4h54
